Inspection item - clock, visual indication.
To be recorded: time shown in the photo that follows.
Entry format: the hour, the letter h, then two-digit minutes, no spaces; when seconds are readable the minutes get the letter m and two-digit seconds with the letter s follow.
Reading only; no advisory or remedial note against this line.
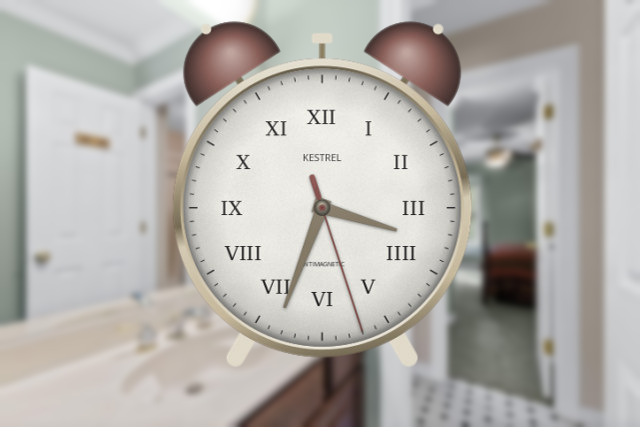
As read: 3h33m27s
